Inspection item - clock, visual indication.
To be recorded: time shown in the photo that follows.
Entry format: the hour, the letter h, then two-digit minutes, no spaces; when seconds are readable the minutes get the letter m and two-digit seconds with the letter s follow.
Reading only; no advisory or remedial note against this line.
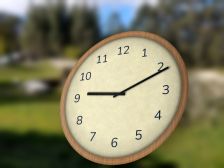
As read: 9h11
